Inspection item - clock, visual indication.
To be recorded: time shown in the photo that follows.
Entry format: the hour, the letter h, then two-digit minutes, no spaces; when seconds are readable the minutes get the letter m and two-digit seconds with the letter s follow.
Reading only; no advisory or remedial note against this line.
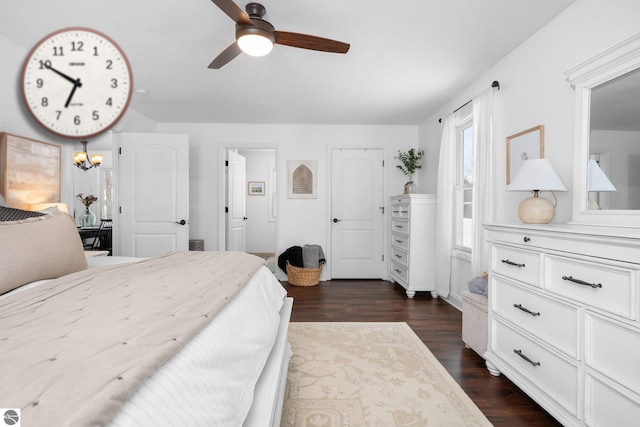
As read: 6h50
